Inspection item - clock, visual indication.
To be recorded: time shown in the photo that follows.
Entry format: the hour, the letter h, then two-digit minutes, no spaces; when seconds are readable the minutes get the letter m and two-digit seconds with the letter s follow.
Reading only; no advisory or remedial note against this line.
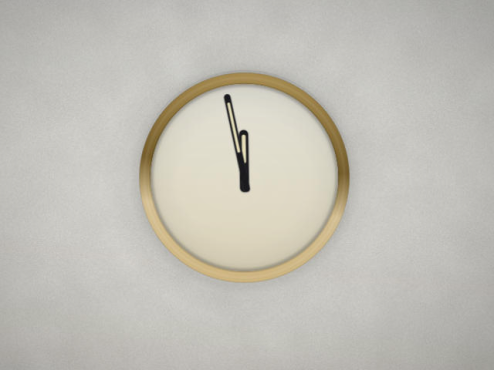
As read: 11h58
